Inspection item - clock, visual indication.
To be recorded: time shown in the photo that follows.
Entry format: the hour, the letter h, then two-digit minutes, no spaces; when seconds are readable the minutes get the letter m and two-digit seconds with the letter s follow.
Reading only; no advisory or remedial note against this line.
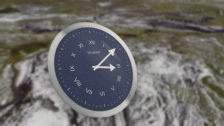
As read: 3h09
